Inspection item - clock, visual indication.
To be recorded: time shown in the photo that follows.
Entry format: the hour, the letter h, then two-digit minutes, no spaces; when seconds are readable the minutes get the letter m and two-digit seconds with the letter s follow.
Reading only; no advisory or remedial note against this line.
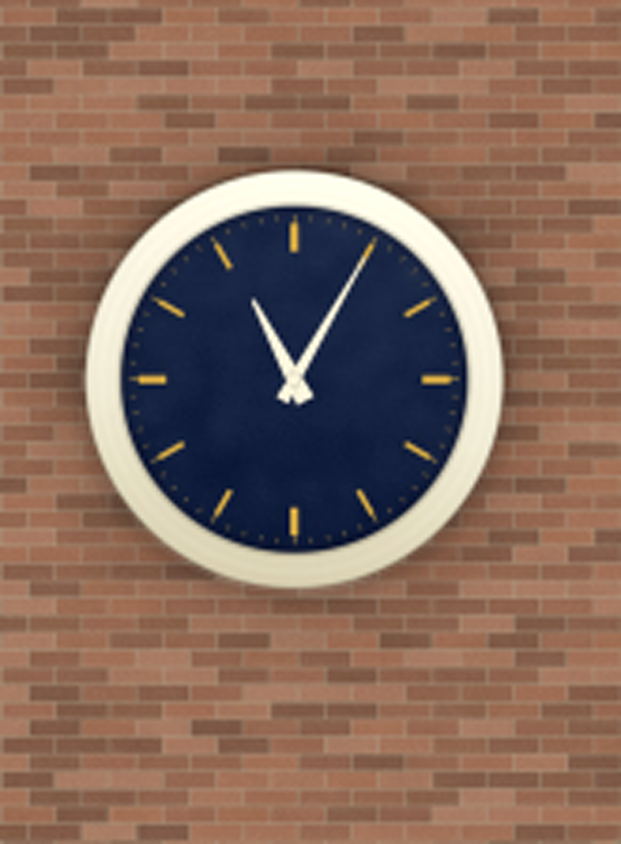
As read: 11h05
